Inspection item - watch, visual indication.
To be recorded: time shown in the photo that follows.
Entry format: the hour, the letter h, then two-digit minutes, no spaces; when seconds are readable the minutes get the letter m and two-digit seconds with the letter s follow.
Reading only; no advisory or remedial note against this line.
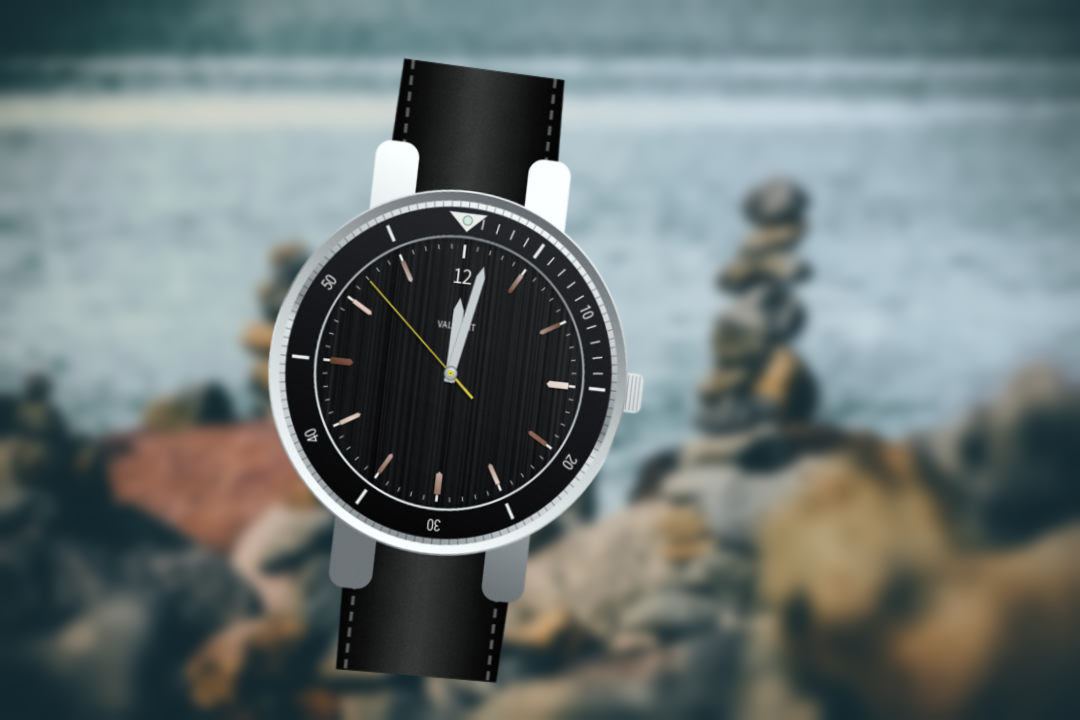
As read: 12h01m52s
